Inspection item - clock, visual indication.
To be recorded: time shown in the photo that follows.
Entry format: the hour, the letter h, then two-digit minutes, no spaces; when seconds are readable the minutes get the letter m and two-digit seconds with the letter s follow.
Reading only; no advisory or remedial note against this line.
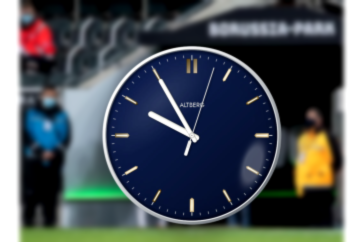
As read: 9h55m03s
